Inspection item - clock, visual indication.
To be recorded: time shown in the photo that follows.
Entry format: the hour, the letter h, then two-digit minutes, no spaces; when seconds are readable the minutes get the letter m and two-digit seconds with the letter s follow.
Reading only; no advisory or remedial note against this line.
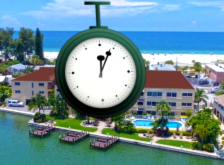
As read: 12h04
